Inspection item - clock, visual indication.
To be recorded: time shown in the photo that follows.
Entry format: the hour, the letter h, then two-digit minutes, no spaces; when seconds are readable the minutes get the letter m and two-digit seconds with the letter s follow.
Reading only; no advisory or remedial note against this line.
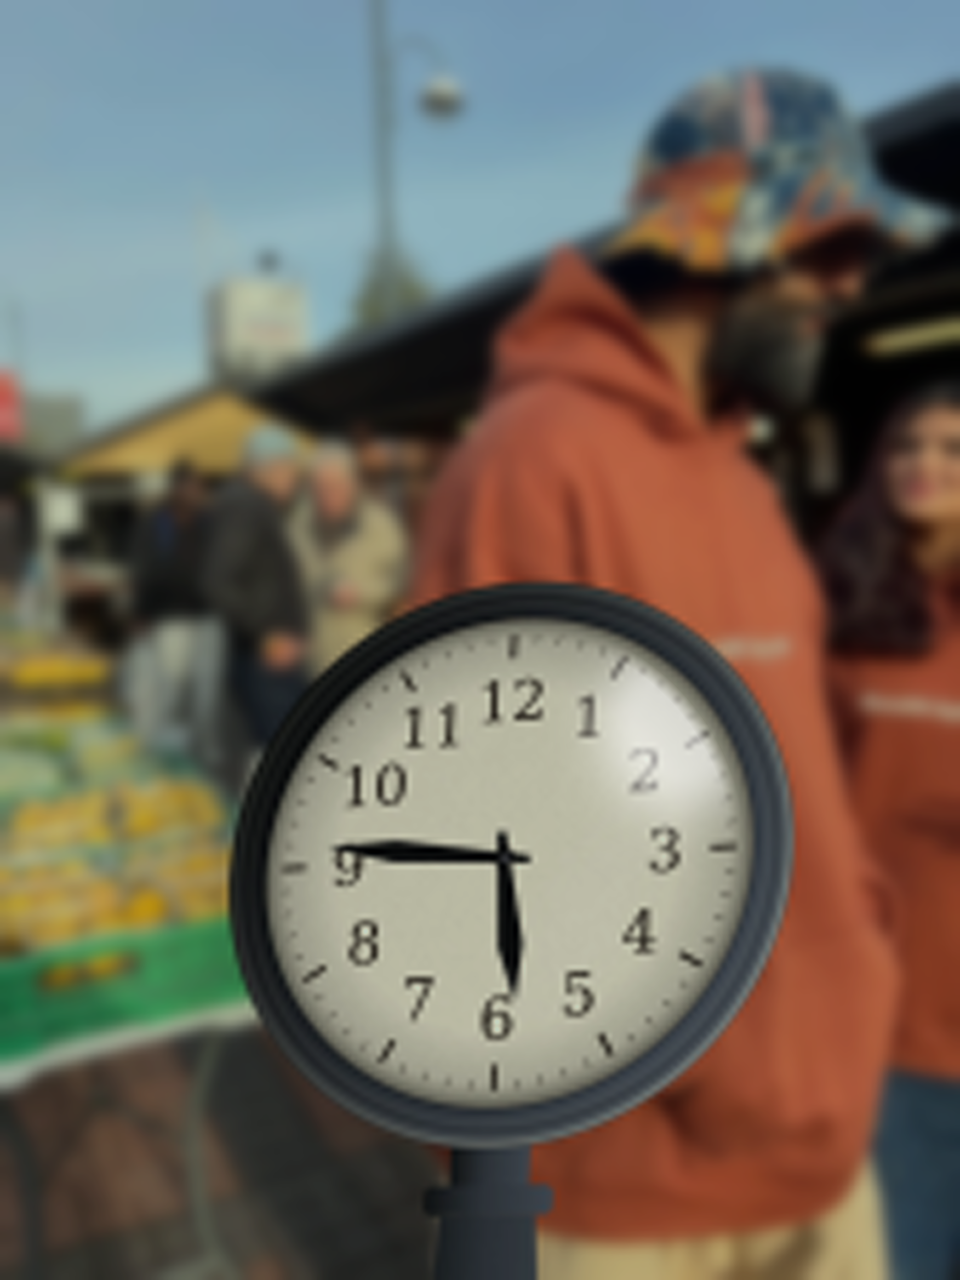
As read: 5h46
